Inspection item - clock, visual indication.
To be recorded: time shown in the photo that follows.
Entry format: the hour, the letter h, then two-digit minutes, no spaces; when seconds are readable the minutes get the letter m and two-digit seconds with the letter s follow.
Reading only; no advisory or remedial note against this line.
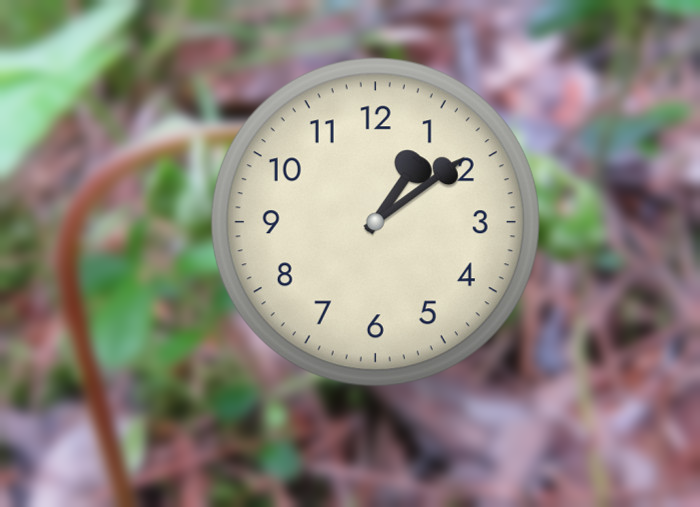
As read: 1h09
